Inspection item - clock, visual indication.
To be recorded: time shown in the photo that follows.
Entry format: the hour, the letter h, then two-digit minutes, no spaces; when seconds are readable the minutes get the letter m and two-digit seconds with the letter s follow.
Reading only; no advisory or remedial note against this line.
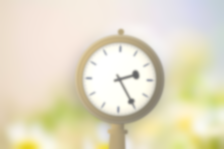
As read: 2h25
